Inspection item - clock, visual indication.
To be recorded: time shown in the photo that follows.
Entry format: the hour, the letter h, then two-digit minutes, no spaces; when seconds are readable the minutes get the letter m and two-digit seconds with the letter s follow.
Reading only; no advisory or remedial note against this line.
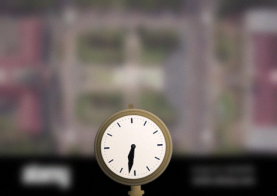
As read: 6h32
